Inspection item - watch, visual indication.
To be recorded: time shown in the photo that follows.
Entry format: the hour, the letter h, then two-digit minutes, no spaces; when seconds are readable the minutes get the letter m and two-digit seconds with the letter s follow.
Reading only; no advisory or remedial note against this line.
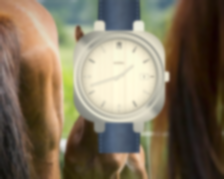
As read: 1h42
